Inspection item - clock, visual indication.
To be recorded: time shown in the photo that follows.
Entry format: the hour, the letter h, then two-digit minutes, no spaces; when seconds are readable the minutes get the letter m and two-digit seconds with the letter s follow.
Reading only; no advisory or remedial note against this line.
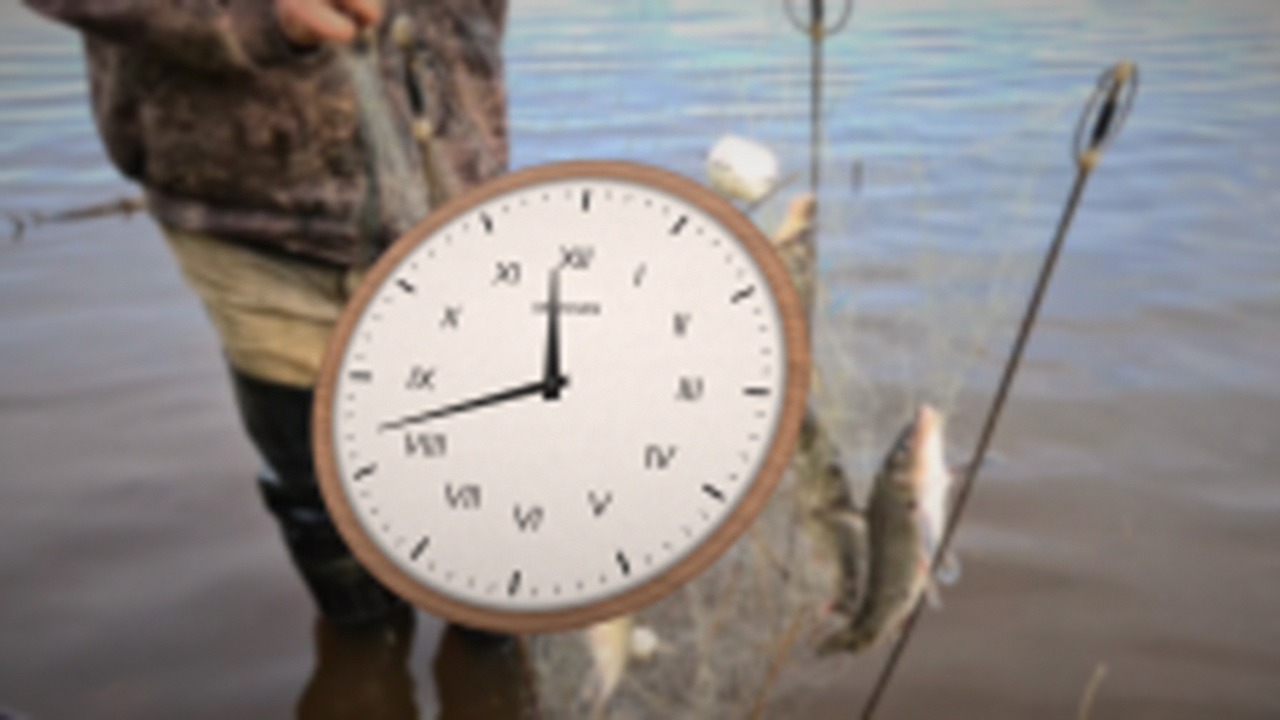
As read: 11h42
